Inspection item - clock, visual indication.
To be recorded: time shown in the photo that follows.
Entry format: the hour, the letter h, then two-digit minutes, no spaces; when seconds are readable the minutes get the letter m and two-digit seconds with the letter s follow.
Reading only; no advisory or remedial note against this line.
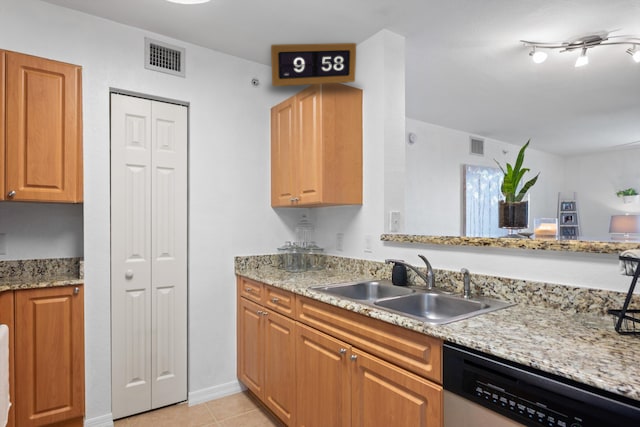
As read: 9h58
